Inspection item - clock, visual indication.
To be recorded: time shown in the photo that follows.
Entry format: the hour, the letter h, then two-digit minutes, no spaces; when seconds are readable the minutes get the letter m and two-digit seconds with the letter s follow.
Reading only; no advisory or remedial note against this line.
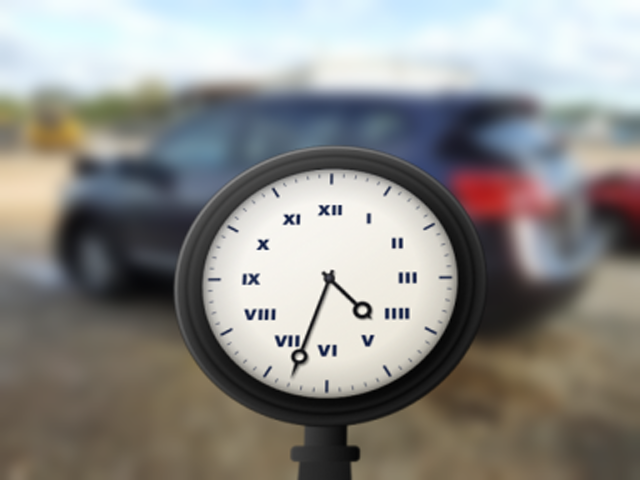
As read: 4h33
